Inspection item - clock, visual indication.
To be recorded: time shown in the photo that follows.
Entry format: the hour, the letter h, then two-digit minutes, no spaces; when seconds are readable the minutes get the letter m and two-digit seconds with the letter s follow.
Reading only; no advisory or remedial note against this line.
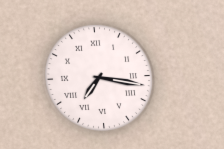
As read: 7h17
